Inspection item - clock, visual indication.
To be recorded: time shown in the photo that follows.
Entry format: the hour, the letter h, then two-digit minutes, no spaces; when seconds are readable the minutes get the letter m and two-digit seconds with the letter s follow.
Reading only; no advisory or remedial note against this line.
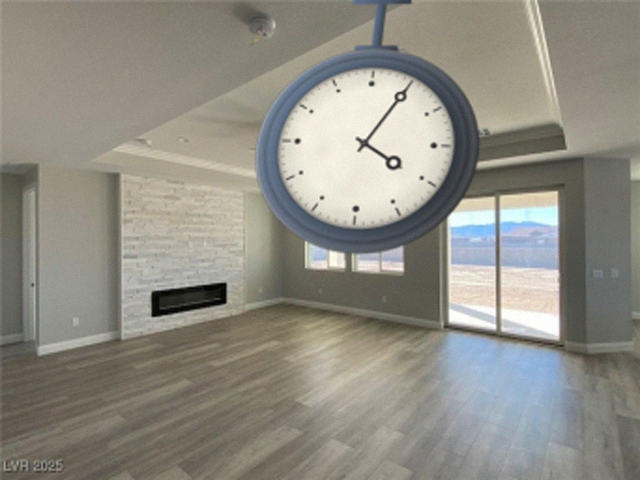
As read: 4h05
